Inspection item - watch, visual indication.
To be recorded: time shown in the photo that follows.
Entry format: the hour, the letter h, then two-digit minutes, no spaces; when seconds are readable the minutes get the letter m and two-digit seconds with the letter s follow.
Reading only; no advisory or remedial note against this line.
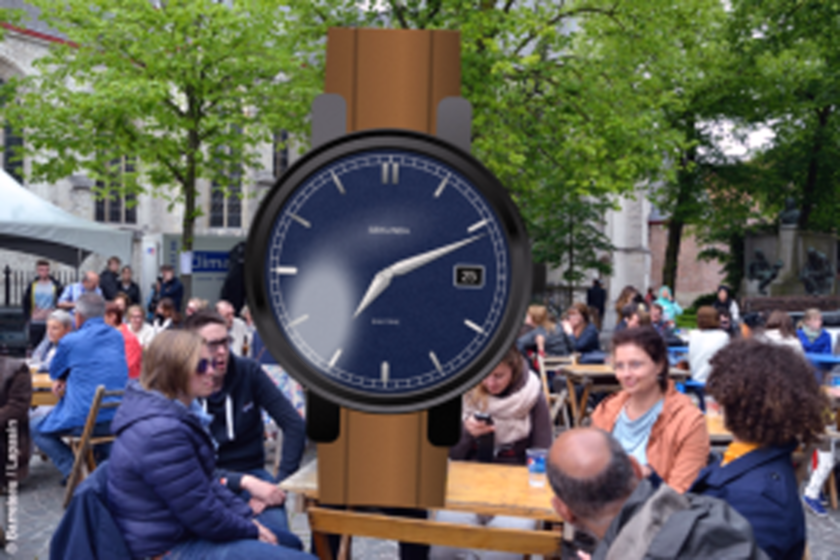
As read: 7h11
